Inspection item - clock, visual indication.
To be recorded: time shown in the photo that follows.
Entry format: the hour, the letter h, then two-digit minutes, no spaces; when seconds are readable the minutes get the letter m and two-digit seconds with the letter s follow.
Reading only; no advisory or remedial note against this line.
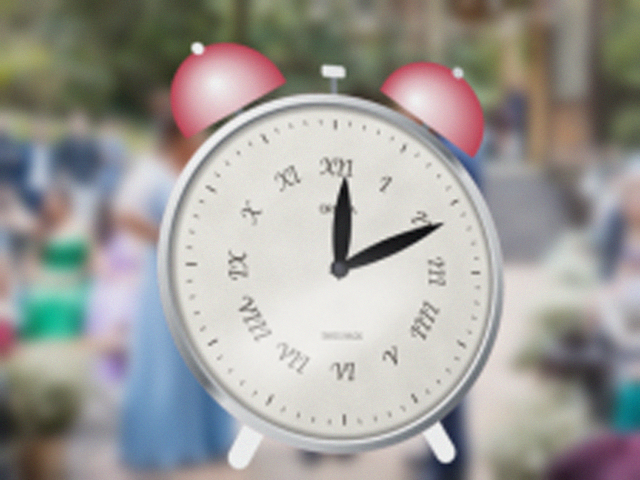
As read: 12h11
